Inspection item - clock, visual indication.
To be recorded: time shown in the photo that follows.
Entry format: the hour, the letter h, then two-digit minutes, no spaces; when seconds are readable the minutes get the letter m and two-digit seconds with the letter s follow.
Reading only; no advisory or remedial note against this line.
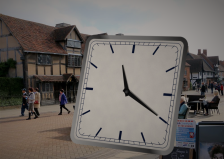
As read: 11h20
